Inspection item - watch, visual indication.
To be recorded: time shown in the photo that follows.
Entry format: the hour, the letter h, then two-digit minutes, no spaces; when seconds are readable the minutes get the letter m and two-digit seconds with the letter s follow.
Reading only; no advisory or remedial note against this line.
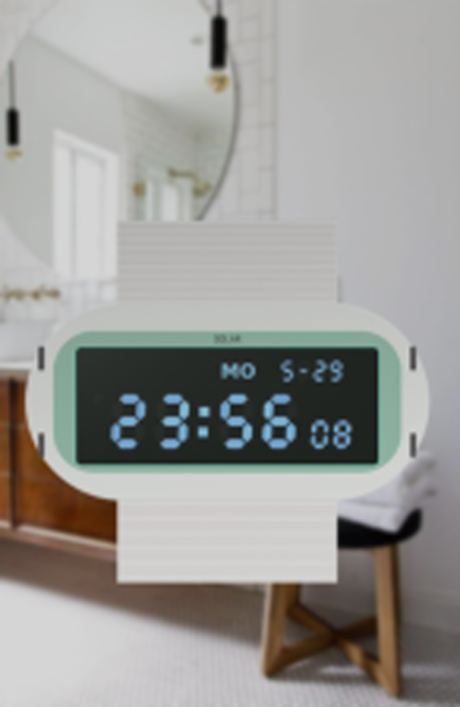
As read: 23h56m08s
